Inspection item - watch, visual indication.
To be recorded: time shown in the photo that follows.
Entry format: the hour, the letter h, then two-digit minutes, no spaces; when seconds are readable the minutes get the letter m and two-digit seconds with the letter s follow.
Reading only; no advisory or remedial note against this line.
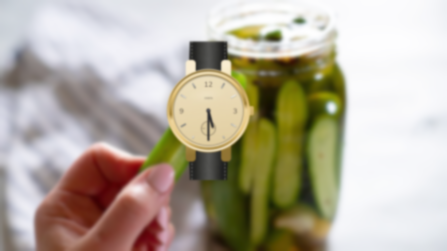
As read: 5h30
